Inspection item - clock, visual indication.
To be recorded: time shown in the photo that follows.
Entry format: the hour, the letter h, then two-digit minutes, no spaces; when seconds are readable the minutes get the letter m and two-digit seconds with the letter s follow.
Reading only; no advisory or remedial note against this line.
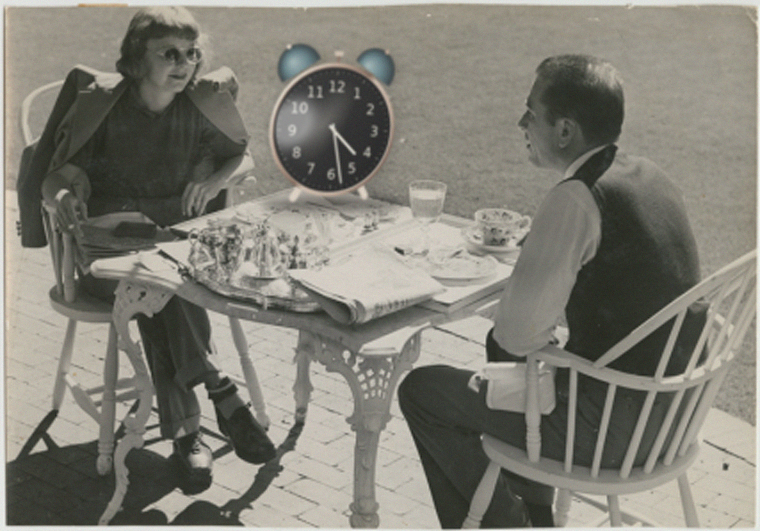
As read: 4h28
